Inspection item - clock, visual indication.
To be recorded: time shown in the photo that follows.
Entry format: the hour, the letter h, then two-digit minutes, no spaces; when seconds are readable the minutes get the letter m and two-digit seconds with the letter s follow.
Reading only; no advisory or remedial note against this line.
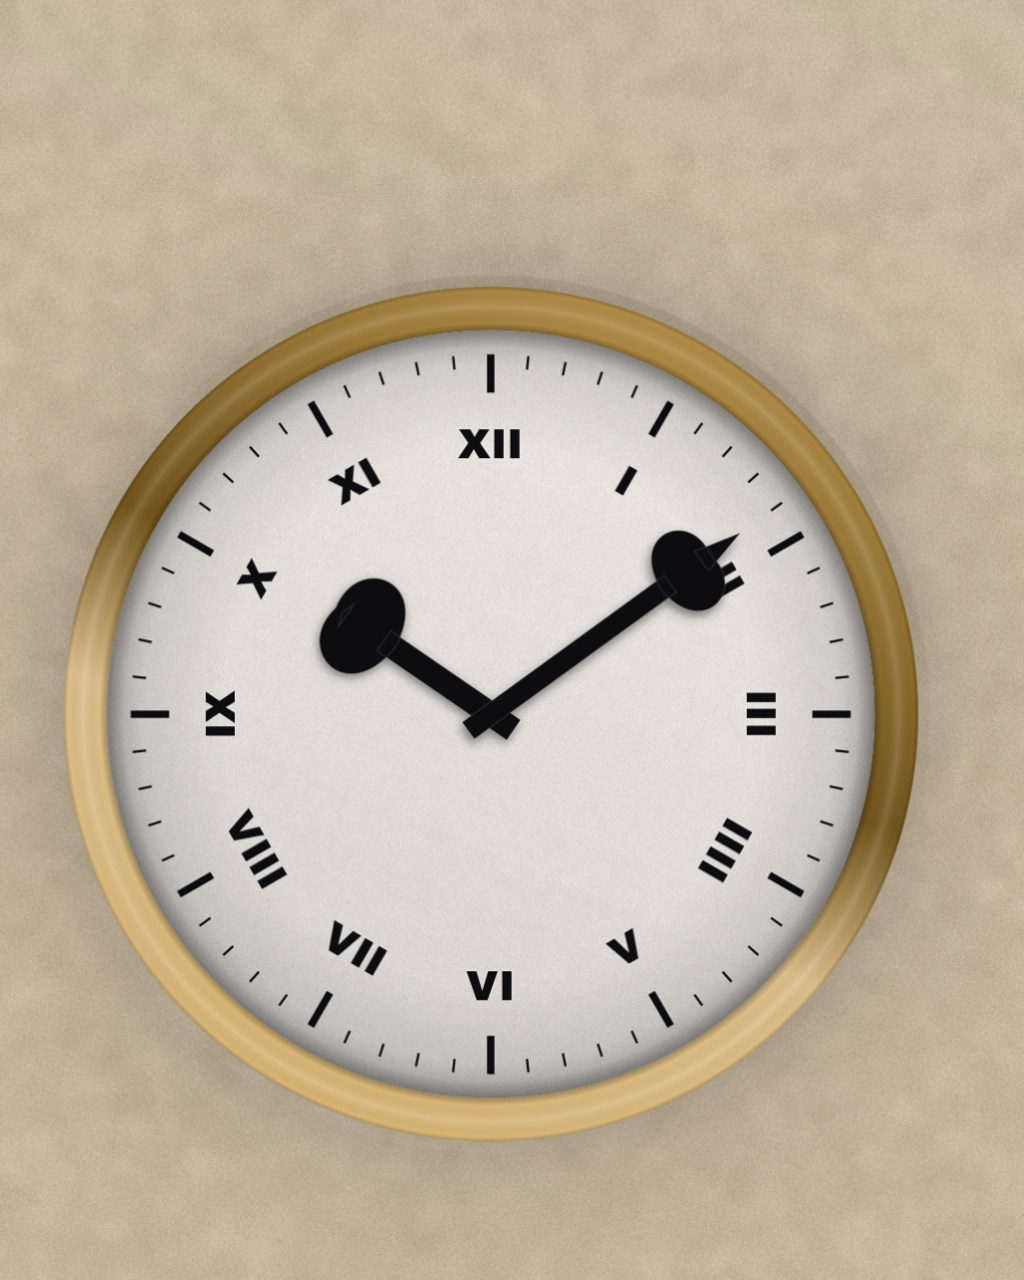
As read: 10h09
